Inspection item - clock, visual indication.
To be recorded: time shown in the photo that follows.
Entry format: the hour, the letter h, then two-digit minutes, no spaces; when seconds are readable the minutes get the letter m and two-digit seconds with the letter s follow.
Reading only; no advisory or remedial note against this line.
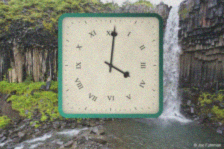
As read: 4h01
